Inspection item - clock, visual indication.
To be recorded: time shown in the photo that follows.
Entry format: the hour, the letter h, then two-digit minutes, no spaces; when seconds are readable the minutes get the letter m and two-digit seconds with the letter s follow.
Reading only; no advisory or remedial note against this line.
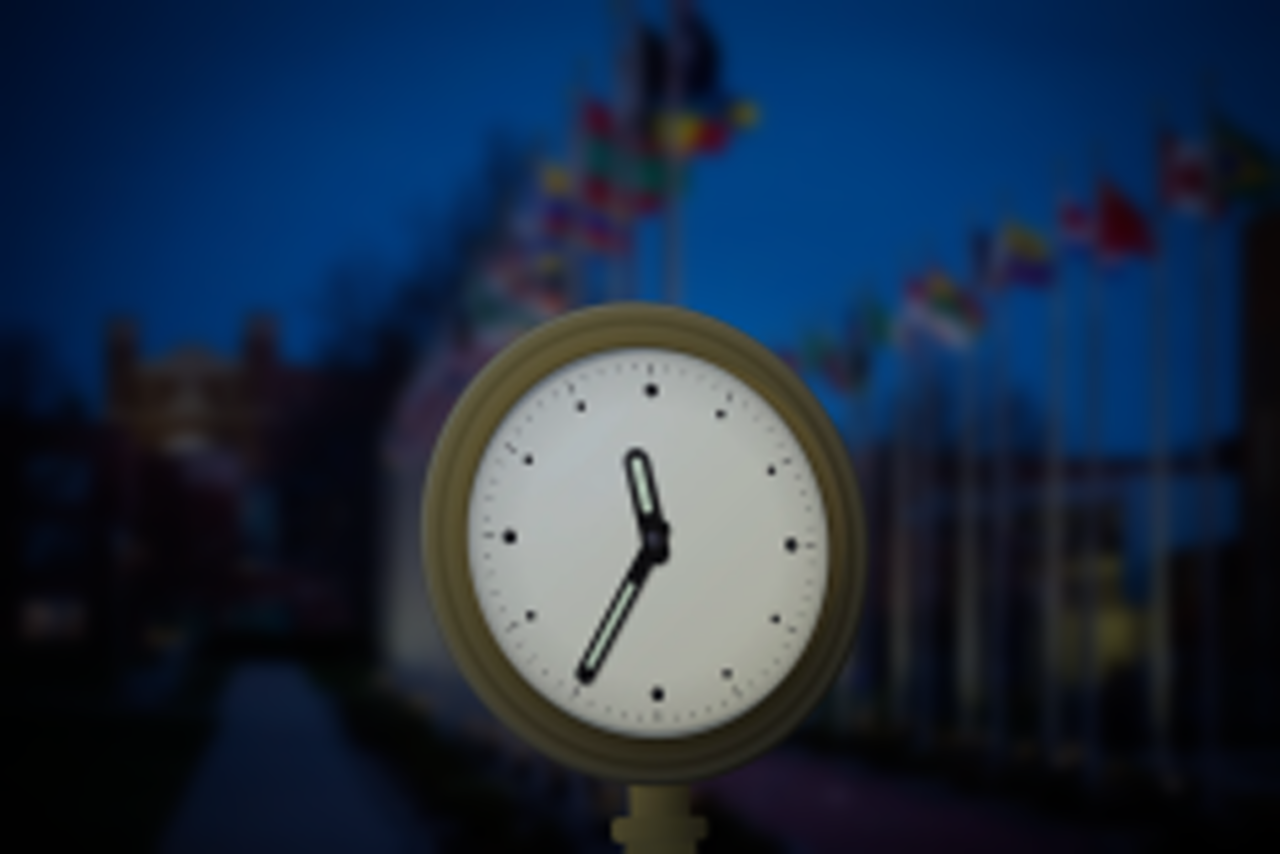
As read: 11h35
